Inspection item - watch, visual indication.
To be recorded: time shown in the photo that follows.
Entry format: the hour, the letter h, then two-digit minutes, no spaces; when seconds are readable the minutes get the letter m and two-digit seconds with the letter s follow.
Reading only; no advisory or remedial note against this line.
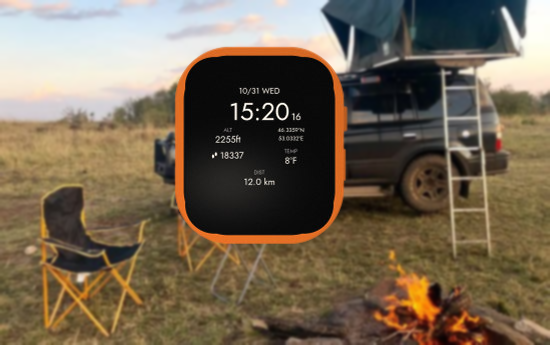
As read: 15h20m16s
